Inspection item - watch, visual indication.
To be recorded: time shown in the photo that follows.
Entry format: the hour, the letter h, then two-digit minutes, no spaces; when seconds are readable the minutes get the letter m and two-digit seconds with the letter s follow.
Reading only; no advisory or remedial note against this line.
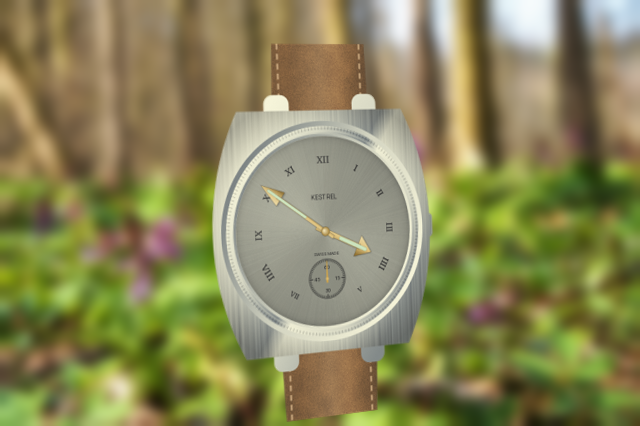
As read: 3h51
